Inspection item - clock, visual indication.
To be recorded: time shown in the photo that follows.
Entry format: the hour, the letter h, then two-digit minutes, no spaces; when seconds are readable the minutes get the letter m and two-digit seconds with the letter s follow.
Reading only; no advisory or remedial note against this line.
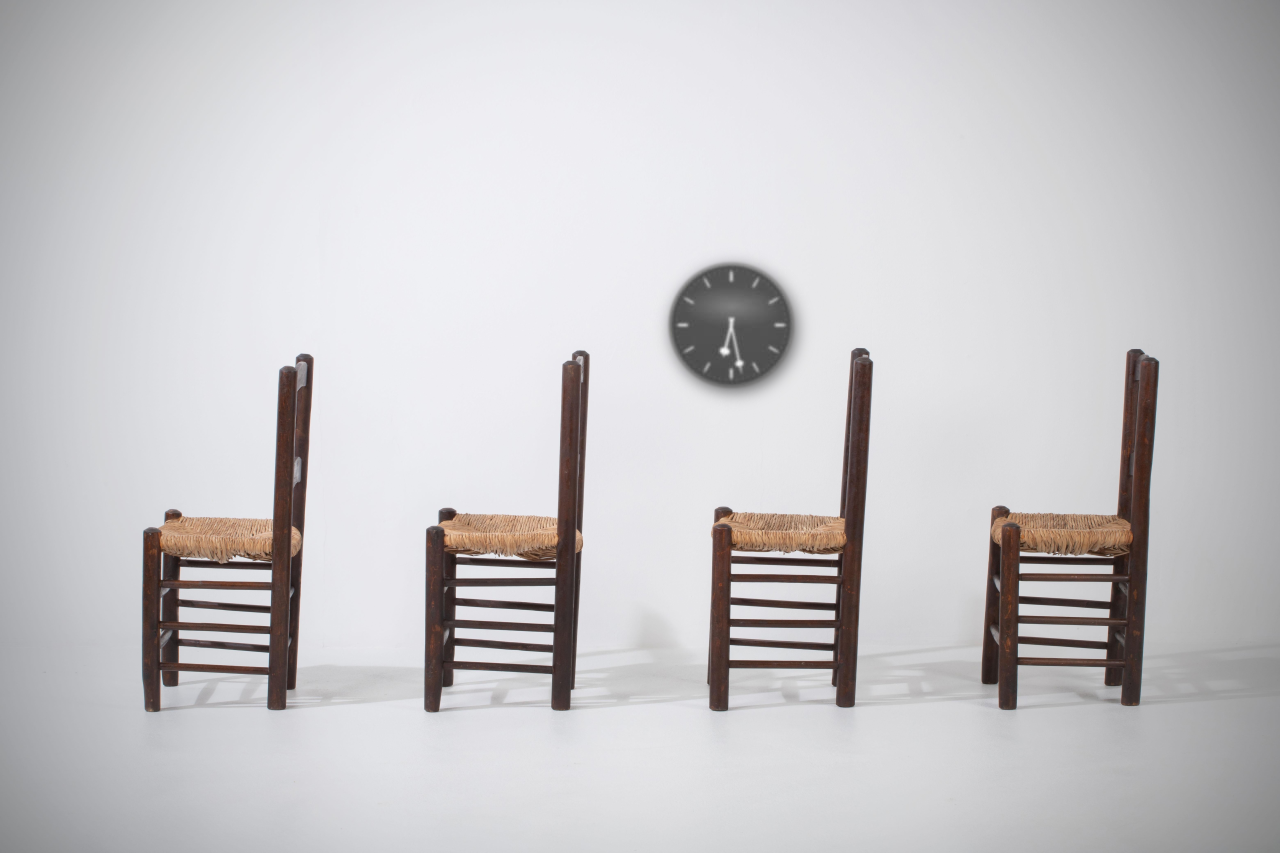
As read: 6h28
